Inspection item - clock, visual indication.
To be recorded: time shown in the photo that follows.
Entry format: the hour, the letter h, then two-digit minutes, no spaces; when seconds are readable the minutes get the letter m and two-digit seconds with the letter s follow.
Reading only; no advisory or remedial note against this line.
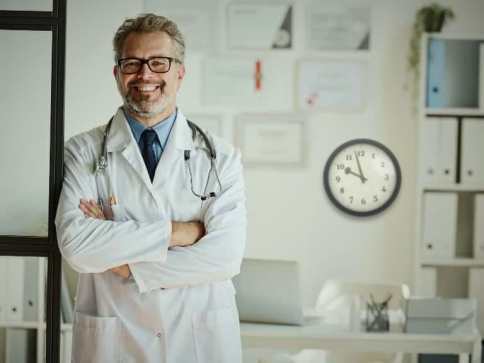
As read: 9h58
